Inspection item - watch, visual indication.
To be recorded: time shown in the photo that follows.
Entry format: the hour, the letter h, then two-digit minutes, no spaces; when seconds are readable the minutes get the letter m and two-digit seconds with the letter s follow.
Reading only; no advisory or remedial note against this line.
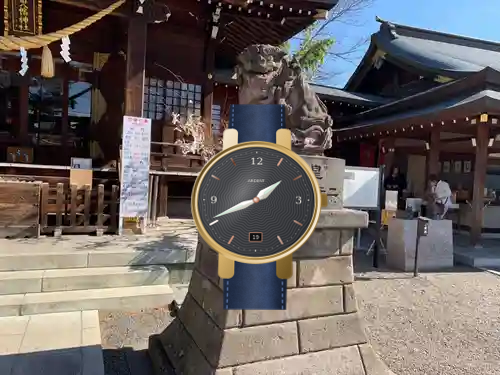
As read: 1h41
